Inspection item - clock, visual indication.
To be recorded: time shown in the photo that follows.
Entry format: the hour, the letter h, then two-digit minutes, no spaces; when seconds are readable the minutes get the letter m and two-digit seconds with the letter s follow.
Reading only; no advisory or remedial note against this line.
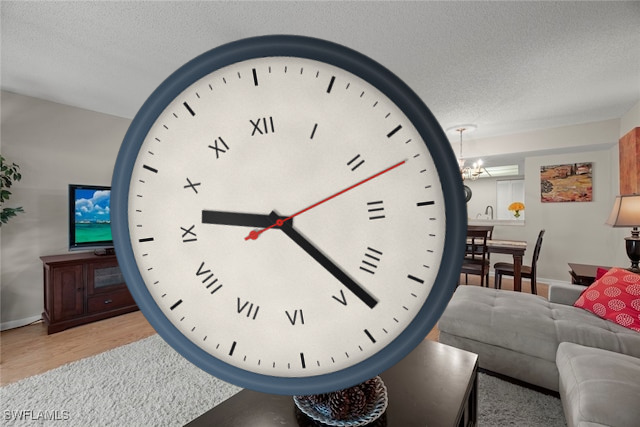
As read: 9h23m12s
